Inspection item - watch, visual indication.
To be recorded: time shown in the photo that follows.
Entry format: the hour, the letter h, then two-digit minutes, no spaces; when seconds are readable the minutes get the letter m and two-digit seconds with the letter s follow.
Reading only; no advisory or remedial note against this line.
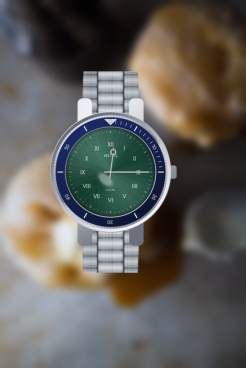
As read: 12h15
